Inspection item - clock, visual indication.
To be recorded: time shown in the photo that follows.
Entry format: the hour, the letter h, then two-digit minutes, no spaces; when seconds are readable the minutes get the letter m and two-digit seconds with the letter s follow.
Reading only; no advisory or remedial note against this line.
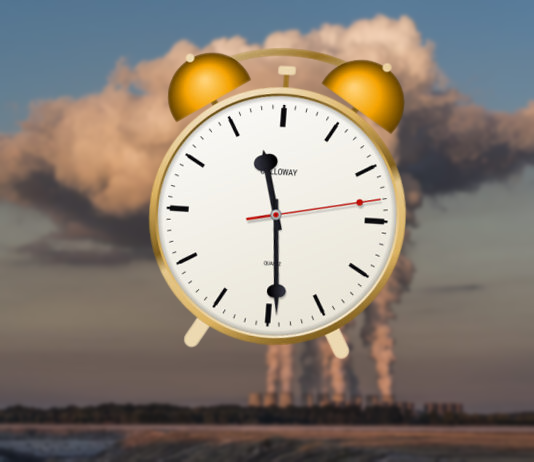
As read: 11h29m13s
